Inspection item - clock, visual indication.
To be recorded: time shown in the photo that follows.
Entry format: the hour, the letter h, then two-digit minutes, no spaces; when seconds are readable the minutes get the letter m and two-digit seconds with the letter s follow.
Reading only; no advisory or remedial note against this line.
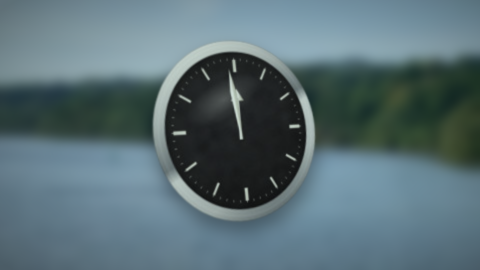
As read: 11h59
